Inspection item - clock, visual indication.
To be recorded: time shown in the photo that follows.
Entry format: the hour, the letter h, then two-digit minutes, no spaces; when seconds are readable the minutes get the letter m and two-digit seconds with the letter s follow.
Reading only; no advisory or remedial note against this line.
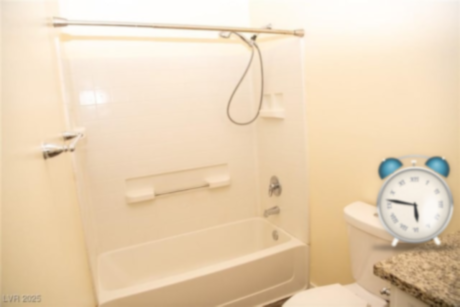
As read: 5h47
